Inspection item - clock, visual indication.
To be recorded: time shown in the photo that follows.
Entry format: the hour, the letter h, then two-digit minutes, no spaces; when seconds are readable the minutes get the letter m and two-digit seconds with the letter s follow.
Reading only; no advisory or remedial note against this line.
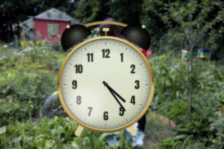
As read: 4h24
